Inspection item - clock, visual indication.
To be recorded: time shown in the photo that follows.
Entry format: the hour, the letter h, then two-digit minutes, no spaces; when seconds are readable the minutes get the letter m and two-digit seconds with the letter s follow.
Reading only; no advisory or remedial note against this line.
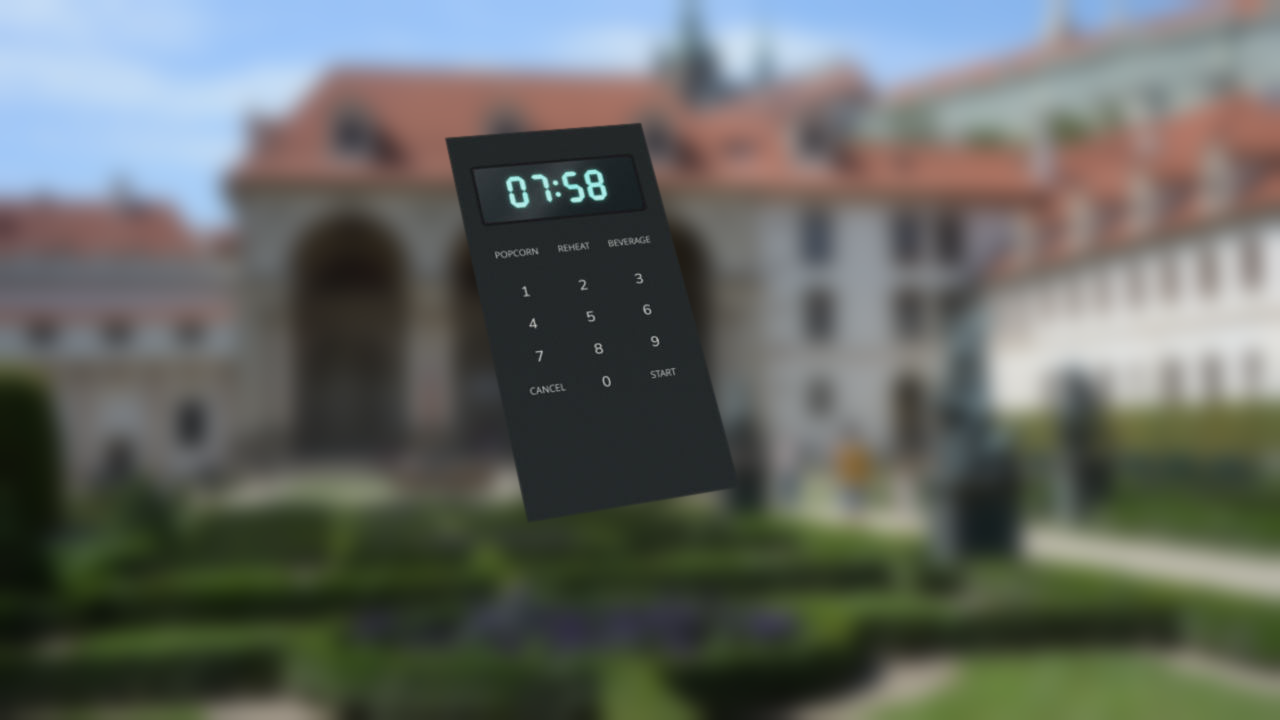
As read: 7h58
